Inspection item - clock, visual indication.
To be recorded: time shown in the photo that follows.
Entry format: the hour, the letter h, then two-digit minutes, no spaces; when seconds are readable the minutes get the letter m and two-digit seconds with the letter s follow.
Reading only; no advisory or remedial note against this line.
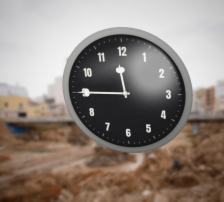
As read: 11h45
